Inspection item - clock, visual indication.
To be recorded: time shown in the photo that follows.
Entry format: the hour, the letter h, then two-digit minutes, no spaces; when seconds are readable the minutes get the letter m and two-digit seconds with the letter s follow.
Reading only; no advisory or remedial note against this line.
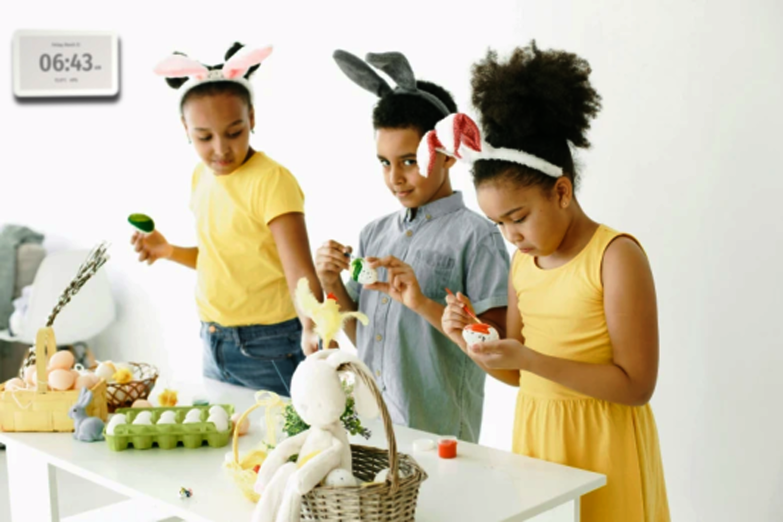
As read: 6h43
